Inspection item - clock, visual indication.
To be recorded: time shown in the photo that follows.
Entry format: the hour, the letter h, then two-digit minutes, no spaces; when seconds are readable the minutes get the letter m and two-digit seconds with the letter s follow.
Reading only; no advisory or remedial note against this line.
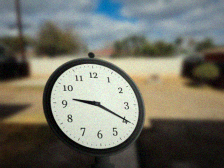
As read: 9h20
